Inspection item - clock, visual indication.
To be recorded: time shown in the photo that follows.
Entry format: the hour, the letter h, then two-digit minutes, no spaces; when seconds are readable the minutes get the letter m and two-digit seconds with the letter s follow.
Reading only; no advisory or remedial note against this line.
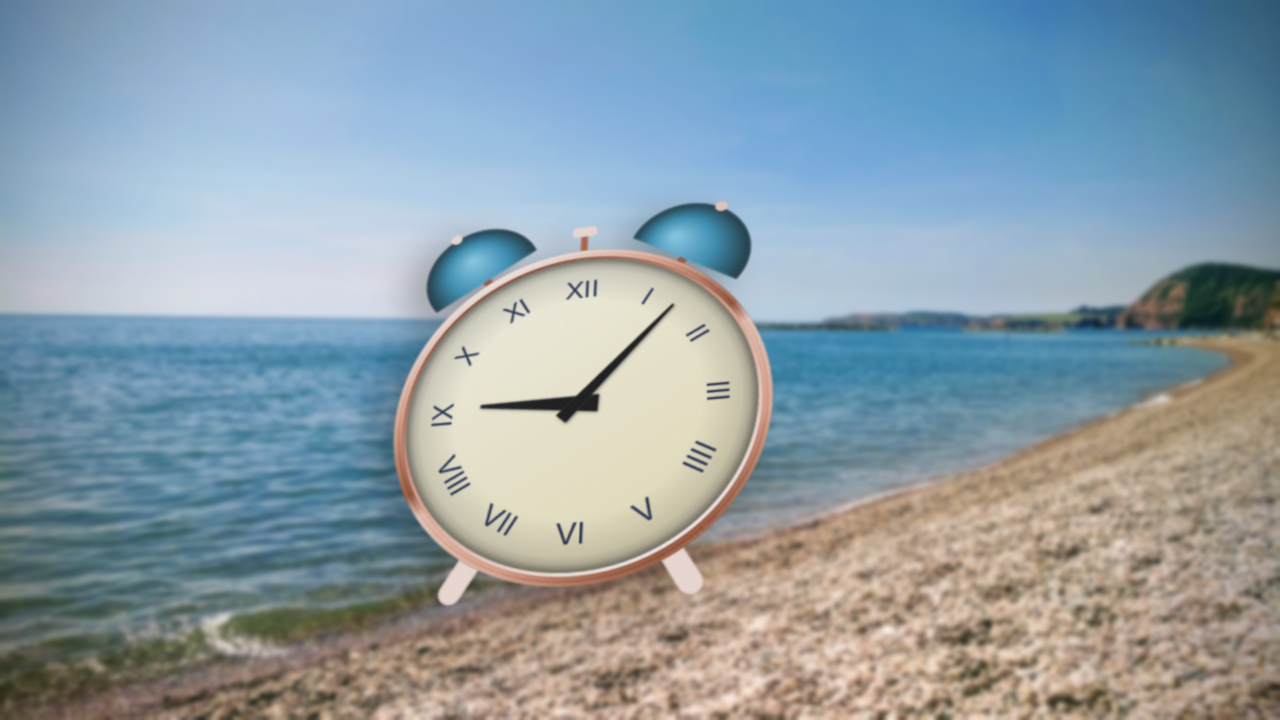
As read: 9h07
